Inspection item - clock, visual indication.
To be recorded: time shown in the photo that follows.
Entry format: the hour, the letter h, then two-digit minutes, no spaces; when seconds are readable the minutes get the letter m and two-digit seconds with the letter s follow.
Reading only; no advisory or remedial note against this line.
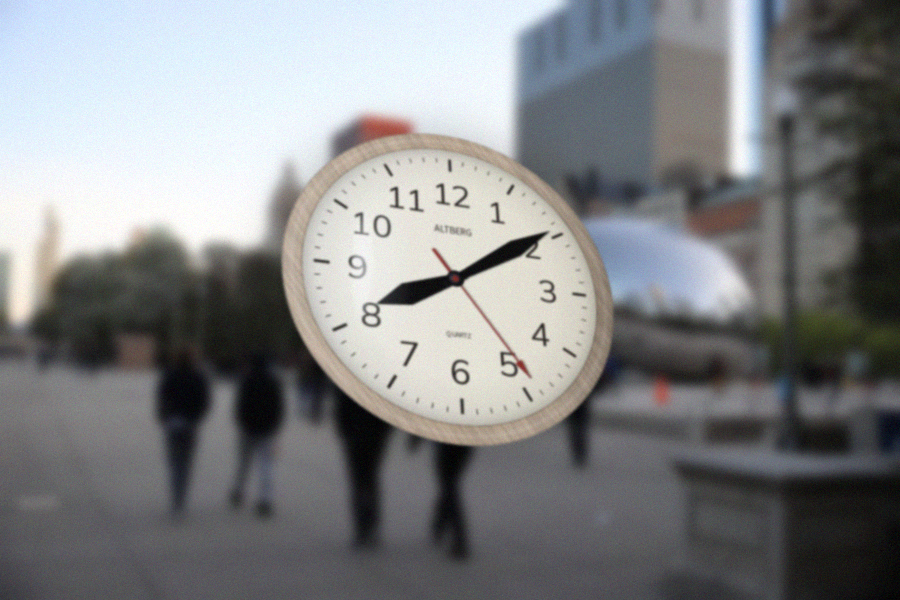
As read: 8h09m24s
